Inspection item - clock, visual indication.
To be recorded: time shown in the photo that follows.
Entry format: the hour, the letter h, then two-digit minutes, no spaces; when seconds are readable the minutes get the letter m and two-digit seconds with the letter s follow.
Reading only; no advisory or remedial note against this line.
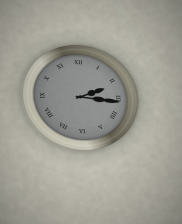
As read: 2h16
